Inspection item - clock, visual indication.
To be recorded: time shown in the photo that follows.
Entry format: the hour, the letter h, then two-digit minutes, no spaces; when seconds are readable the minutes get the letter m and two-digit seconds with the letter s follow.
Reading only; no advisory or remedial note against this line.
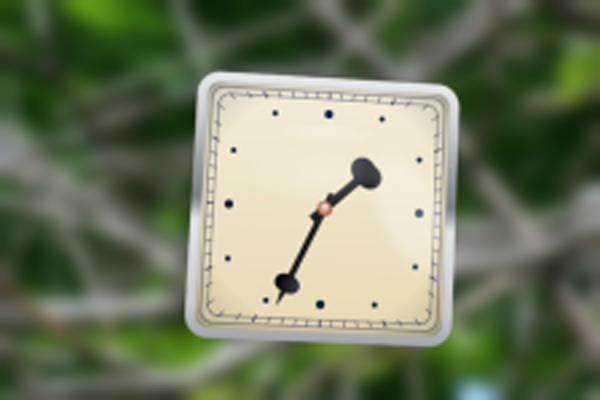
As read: 1h34
